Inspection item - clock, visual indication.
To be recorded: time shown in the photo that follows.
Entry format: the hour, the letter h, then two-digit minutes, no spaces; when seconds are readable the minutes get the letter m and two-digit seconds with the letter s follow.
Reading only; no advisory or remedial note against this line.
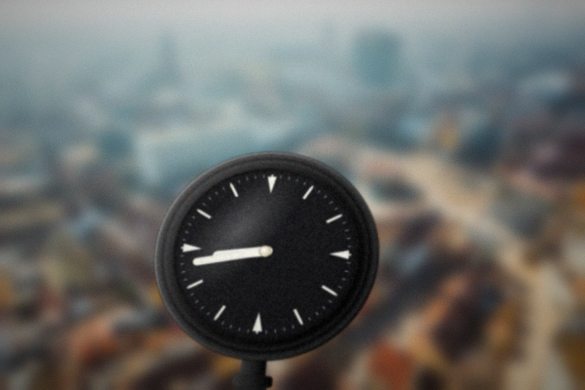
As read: 8h43
